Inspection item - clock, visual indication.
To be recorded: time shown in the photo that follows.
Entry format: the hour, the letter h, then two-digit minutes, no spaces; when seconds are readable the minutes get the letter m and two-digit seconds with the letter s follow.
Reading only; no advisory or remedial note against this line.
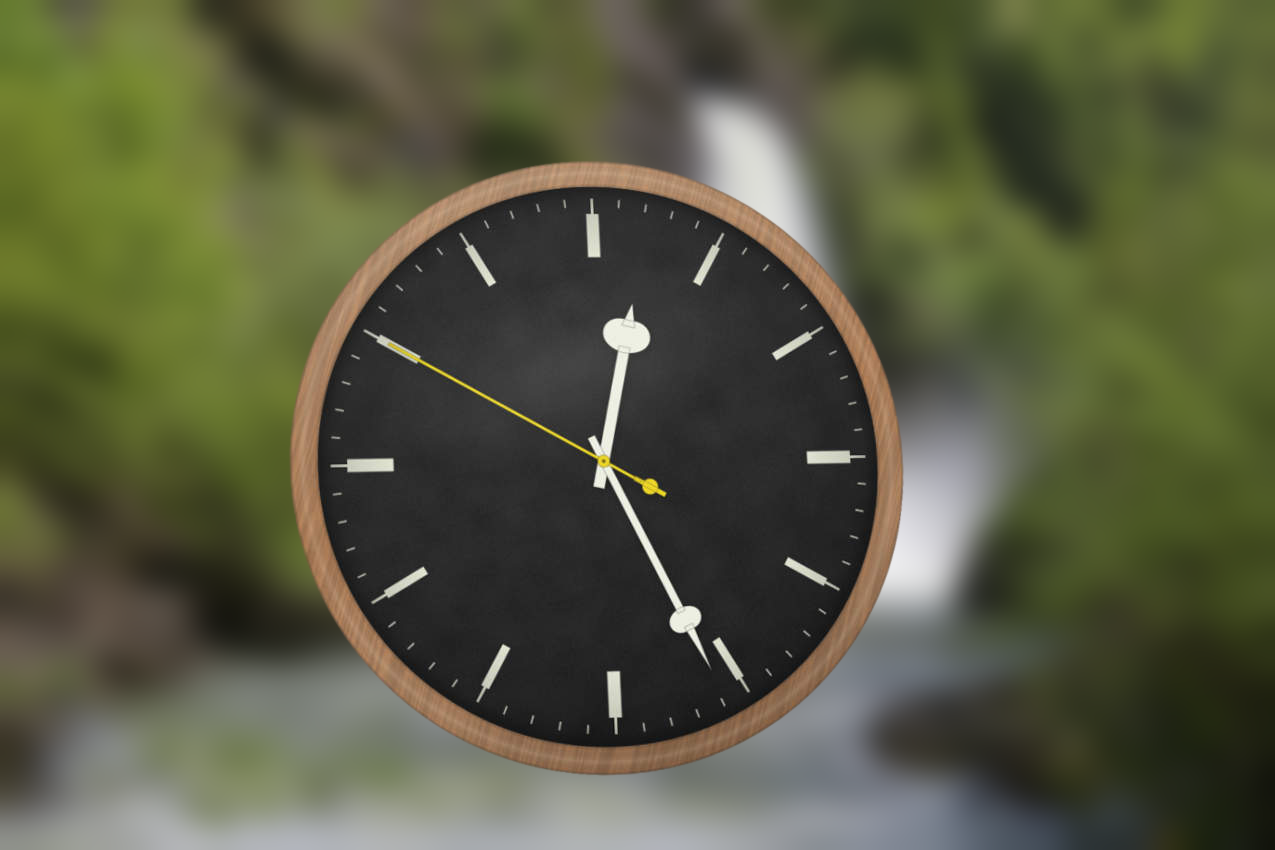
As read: 12h25m50s
